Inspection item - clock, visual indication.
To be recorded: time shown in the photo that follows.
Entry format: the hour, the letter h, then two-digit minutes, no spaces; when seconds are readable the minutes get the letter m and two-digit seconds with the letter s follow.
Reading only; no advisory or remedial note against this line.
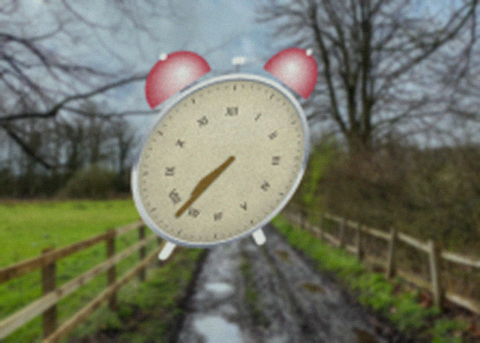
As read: 7h37
